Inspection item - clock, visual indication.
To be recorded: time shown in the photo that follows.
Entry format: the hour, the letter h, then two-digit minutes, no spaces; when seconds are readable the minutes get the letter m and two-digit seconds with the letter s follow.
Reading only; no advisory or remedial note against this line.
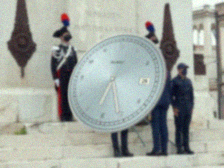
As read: 6h26
